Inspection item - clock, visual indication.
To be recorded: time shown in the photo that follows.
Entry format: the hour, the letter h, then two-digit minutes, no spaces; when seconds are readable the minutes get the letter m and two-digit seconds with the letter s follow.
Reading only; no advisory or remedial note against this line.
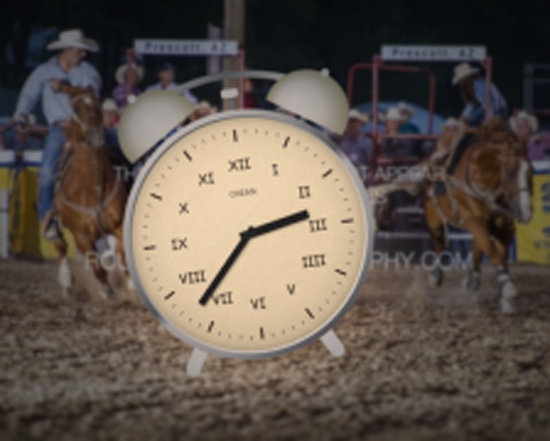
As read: 2h37
